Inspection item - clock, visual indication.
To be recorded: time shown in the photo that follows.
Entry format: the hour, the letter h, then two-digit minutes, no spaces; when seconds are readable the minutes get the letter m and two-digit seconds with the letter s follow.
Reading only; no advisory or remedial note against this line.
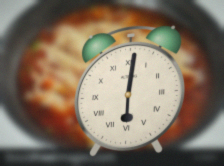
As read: 6h01
